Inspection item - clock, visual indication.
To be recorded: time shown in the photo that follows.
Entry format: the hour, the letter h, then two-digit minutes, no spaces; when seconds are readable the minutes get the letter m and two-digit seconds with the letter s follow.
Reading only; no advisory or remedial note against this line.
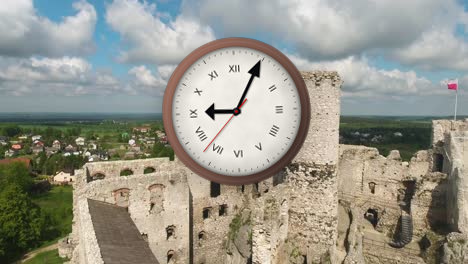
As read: 9h04m37s
